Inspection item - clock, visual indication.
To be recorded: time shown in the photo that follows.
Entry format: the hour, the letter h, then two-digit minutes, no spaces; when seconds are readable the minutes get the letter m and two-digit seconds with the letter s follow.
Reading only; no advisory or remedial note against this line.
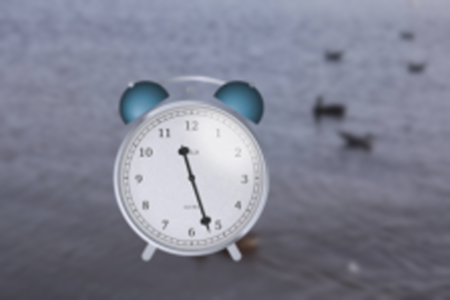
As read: 11h27
